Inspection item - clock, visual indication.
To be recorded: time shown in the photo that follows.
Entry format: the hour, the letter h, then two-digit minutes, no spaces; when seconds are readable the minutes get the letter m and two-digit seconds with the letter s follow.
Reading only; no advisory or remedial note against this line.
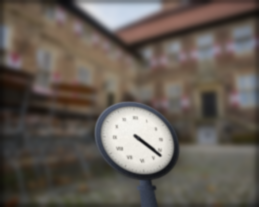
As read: 4h22
